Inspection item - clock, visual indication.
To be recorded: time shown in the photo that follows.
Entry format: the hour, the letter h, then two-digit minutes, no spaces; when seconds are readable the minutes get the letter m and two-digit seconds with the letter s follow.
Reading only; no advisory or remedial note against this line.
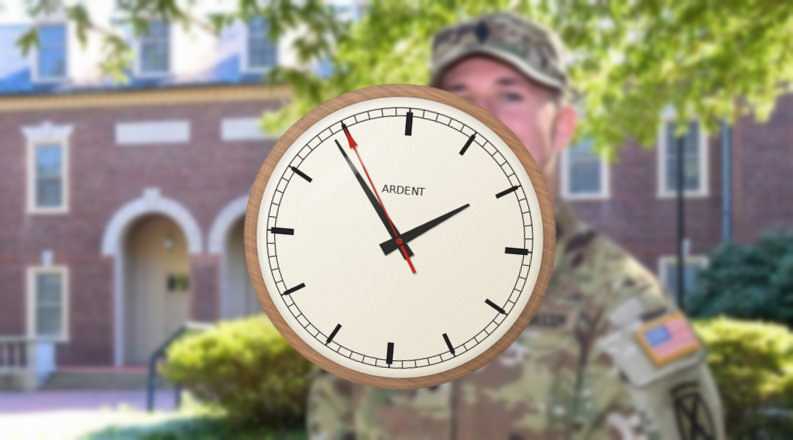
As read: 1h53m55s
